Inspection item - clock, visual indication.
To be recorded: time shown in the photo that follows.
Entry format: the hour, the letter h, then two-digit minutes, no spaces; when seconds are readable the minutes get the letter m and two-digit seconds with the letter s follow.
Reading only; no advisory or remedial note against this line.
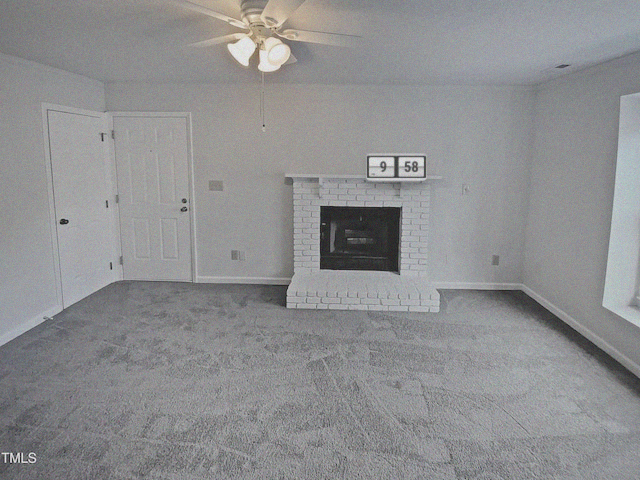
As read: 9h58
